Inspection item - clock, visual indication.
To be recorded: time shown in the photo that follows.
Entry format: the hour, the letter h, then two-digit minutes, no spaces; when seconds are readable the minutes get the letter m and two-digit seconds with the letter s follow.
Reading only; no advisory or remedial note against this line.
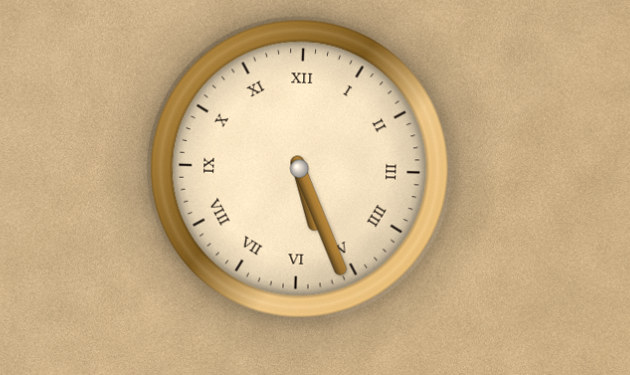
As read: 5h26
